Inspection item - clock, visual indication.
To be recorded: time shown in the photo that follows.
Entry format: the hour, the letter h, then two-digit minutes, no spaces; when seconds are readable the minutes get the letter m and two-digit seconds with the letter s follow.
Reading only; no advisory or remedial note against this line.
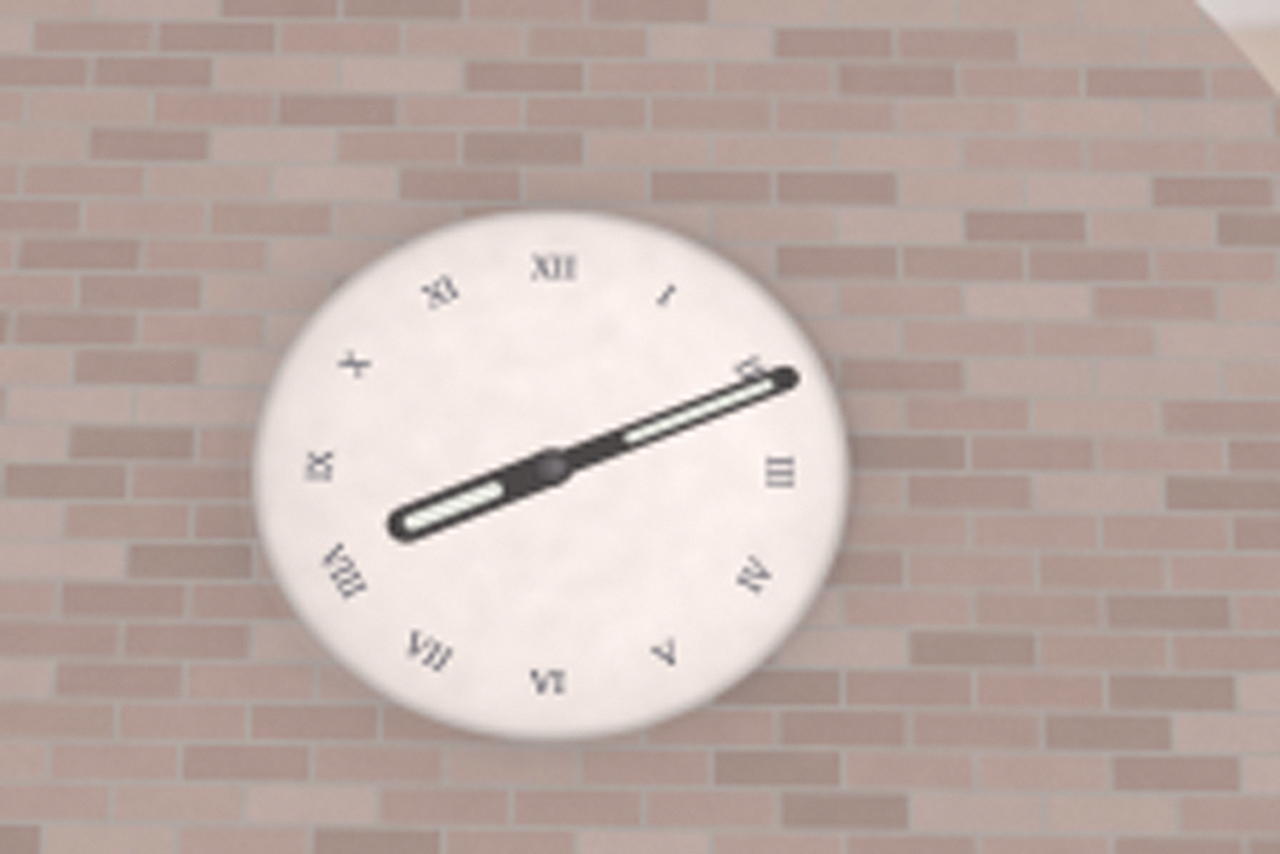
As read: 8h11
